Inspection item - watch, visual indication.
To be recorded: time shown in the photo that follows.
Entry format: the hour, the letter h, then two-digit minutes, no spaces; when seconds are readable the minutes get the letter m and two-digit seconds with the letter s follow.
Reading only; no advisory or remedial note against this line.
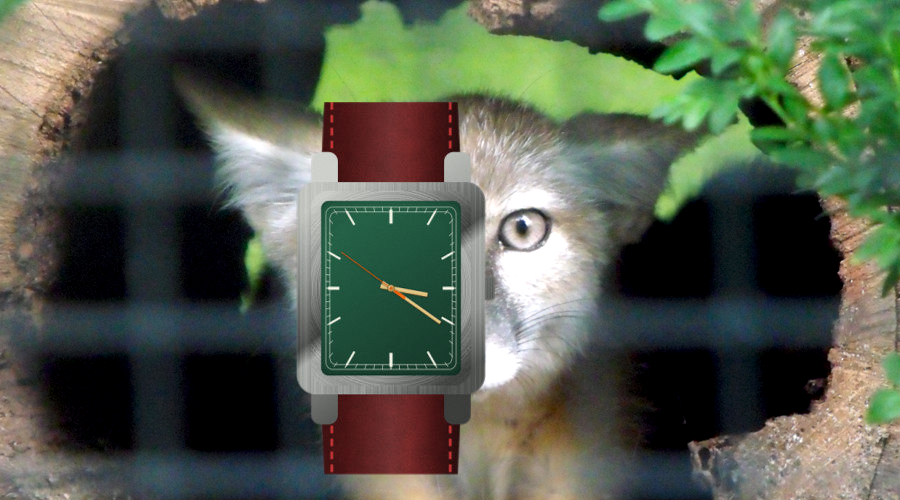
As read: 3h20m51s
